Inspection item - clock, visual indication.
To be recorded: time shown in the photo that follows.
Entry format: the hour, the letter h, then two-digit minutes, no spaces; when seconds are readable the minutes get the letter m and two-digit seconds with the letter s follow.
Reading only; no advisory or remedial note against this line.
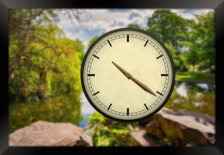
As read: 10h21
